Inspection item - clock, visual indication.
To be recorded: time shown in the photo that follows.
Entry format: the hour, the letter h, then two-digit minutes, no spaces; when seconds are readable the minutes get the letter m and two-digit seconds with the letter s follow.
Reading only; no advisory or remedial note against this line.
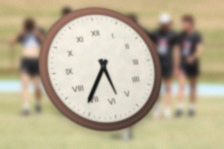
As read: 5h36
